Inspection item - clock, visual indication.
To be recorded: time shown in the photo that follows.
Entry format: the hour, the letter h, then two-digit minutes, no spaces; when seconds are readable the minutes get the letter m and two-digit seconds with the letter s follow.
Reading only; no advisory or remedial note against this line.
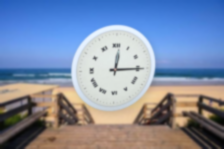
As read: 12h15
